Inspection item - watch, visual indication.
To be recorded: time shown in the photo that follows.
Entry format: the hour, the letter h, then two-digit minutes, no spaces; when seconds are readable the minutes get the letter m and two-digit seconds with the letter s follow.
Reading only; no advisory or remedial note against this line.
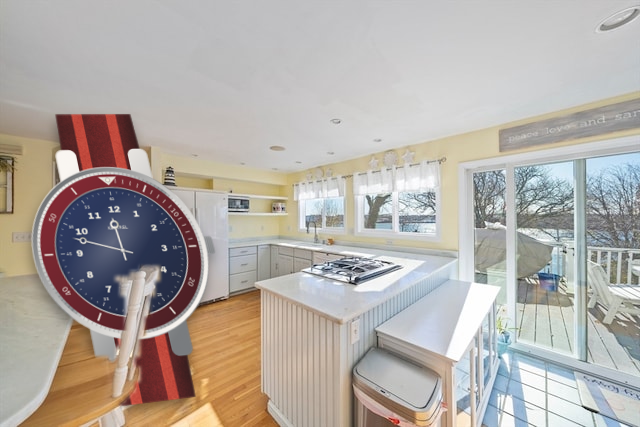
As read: 11h48
